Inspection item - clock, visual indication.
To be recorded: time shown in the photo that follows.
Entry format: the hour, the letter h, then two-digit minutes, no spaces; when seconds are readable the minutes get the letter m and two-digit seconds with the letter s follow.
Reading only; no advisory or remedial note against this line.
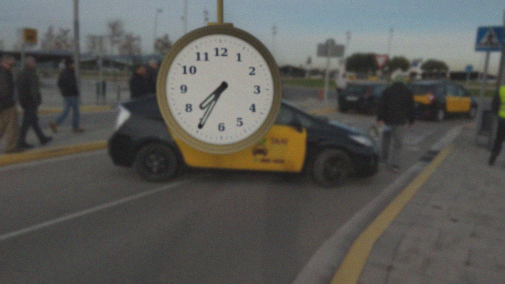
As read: 7h35
